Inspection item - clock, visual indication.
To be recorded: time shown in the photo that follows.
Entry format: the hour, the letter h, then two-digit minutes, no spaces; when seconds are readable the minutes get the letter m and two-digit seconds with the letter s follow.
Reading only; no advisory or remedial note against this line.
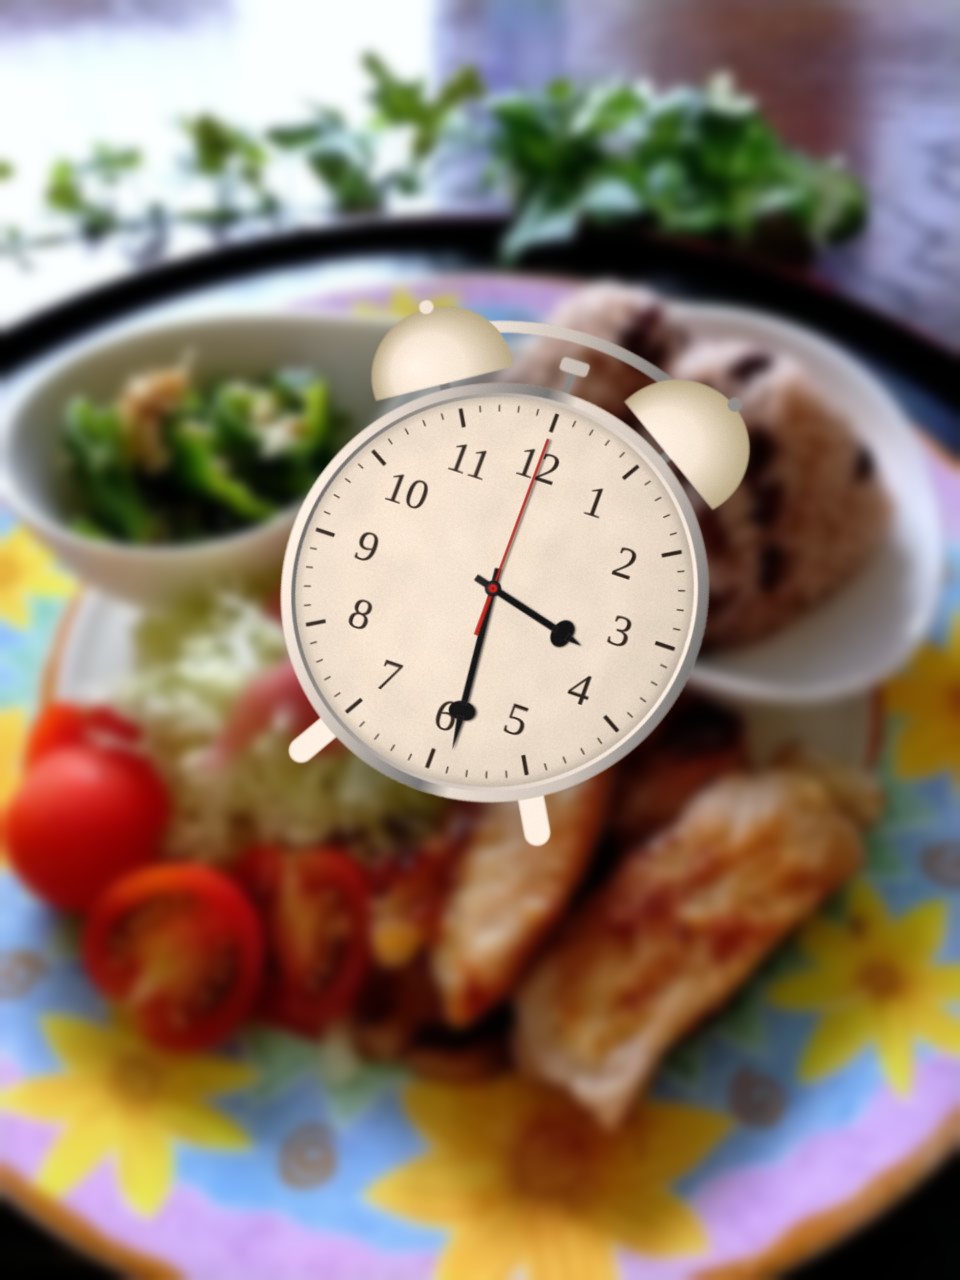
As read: 3h29m00s
